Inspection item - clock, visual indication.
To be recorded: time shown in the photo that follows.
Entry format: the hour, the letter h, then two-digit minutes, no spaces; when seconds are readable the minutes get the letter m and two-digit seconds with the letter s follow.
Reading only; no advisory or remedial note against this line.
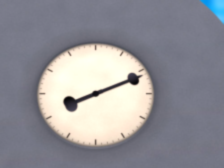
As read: 8h11
